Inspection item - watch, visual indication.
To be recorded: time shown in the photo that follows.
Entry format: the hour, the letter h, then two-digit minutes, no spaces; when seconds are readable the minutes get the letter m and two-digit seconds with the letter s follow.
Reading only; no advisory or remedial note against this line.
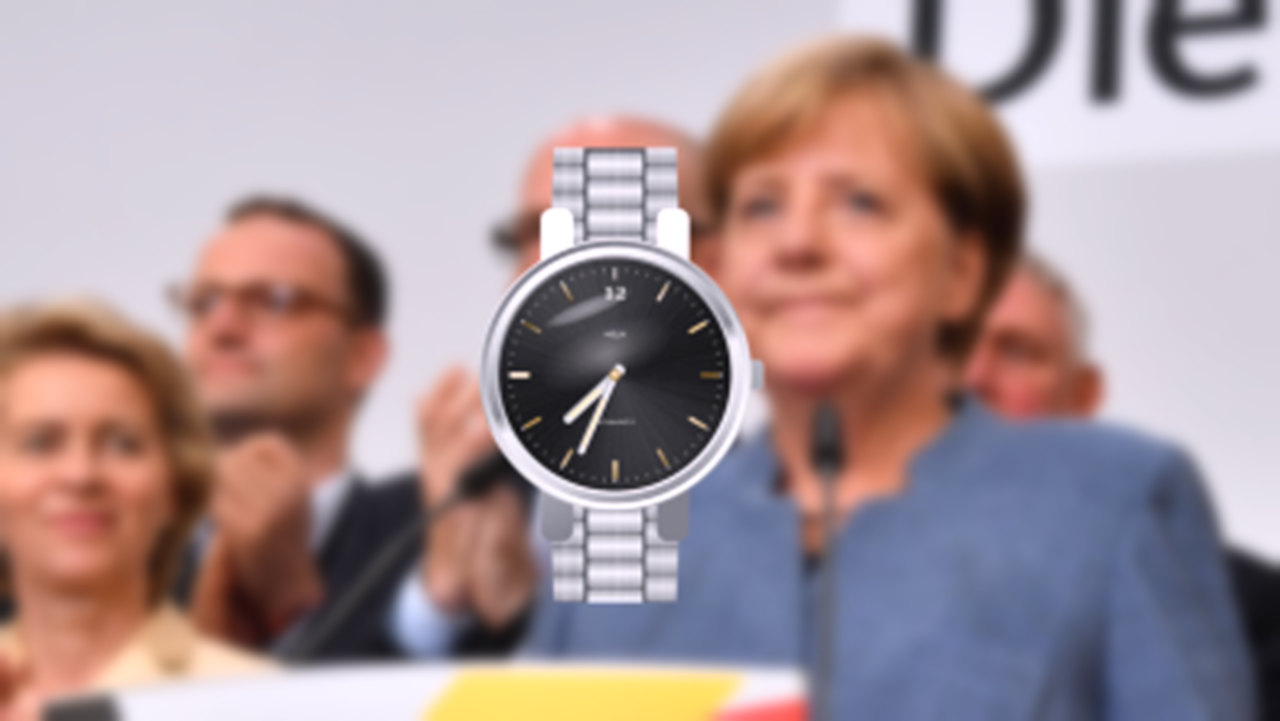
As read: 7h34
